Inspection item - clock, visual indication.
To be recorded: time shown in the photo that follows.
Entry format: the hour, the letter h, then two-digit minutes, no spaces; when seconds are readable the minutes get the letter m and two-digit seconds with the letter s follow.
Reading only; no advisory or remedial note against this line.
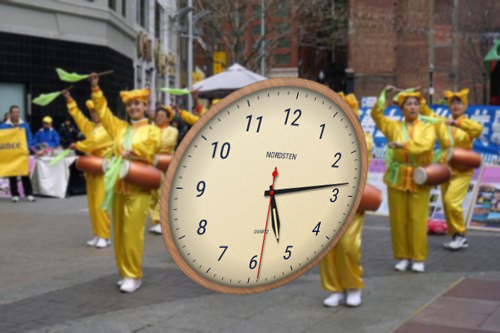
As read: 5h13m29s
